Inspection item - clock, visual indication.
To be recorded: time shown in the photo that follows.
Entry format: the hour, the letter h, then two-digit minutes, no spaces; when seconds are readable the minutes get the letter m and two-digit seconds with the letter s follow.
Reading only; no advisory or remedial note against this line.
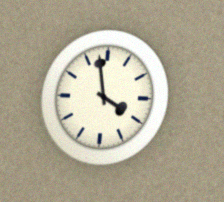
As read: 3h58
